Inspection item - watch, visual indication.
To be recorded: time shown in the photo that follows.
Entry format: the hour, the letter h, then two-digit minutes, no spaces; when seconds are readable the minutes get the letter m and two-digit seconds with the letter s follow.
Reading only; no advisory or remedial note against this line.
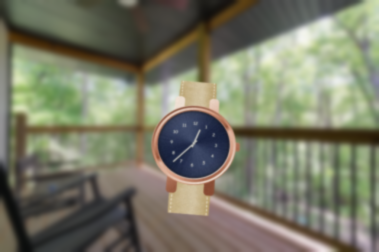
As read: 12h37
